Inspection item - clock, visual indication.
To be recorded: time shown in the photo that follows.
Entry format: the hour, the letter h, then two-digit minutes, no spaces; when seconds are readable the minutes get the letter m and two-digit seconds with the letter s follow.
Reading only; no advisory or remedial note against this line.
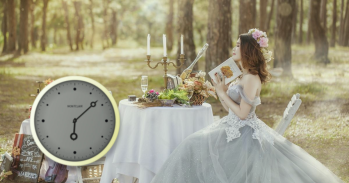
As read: 6h08
